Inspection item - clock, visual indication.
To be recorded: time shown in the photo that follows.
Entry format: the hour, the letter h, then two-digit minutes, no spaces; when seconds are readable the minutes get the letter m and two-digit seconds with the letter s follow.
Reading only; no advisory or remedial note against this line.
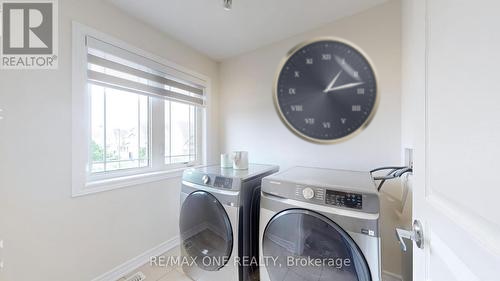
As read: 1h13
